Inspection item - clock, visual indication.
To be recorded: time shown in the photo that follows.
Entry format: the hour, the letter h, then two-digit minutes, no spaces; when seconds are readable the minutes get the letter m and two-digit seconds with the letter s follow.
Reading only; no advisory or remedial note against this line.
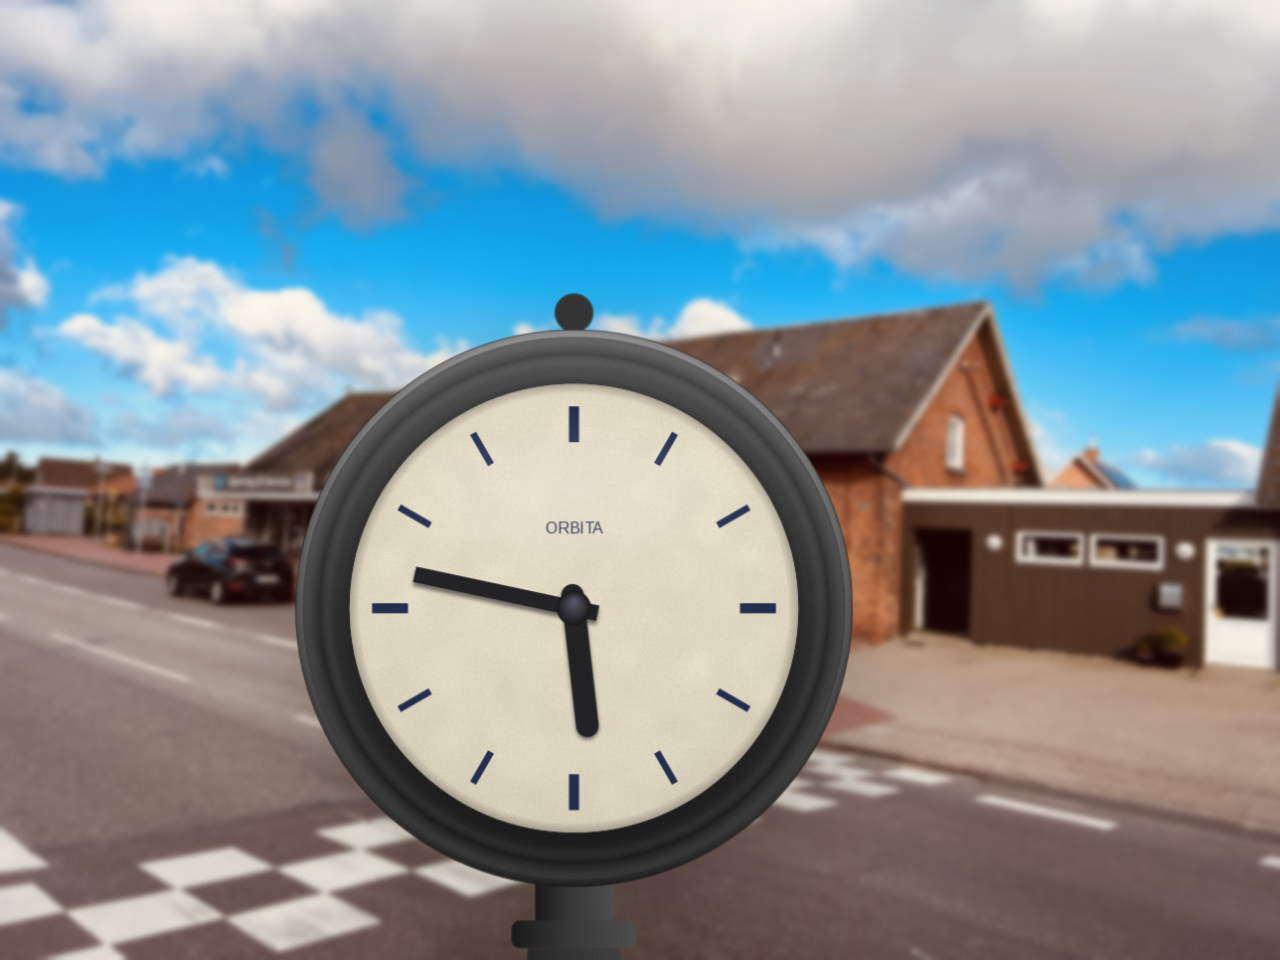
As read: 5h47
